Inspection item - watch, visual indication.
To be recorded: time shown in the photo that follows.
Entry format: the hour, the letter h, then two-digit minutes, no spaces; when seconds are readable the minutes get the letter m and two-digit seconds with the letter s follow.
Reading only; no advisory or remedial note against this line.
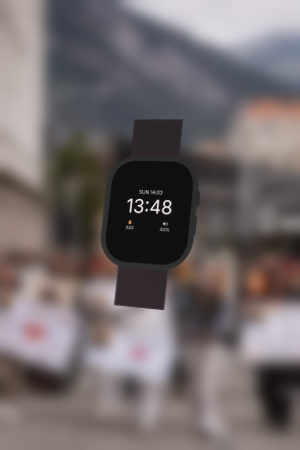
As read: 13h48
